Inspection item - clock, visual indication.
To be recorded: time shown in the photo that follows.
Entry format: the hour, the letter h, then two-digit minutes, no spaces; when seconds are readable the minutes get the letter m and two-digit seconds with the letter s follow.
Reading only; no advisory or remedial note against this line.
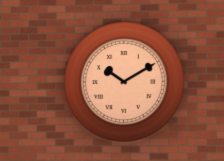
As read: 10h10
